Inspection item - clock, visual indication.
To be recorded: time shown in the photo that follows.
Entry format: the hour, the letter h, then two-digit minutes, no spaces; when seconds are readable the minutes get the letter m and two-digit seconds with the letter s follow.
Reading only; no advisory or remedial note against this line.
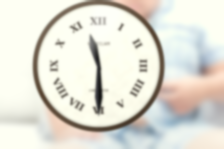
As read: 11h30
